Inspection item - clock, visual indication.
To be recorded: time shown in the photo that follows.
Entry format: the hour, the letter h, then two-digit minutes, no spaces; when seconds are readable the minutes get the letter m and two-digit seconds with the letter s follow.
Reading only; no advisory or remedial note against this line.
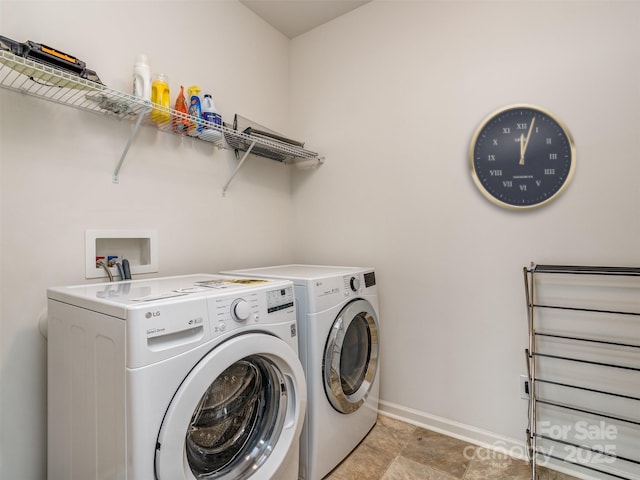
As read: 12h03
